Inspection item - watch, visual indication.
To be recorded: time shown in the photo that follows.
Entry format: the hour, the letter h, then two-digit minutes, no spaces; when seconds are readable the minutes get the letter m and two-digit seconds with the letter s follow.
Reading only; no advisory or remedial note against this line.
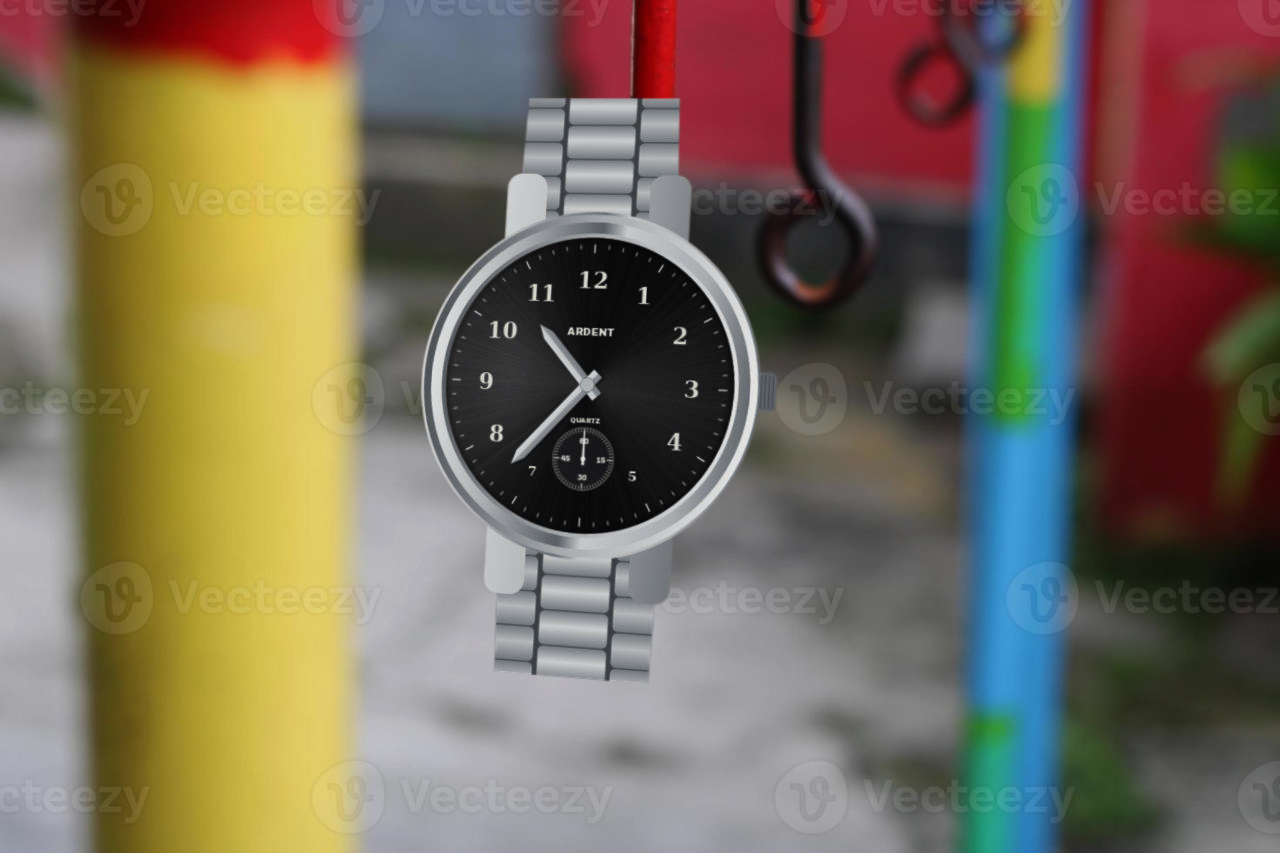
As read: 10h37
